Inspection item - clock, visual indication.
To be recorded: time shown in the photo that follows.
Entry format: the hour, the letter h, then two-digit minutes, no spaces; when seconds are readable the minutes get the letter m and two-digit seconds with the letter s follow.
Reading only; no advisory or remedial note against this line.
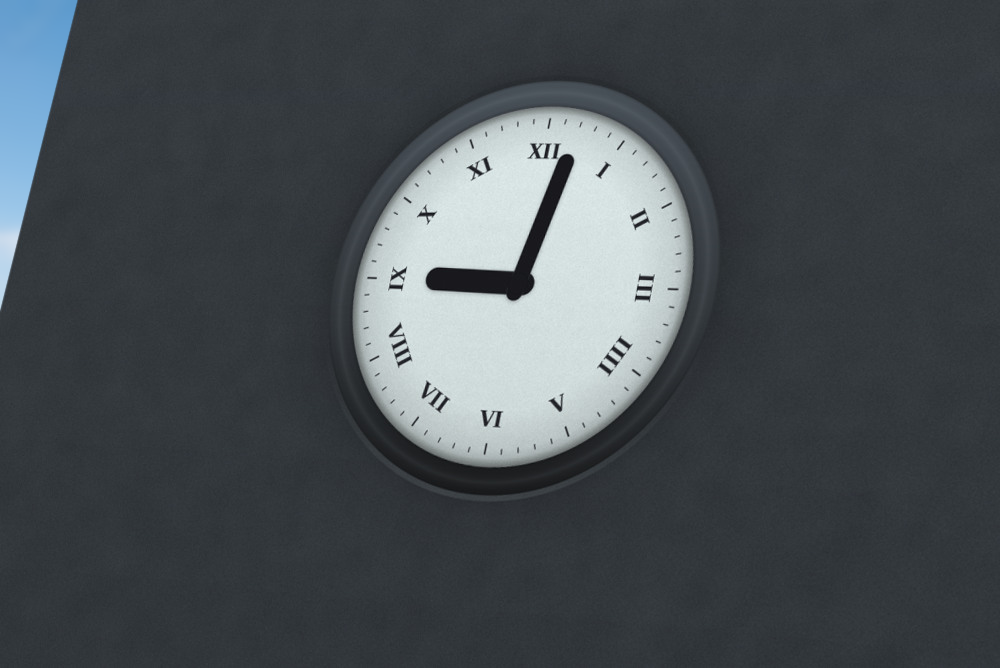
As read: 9h02
